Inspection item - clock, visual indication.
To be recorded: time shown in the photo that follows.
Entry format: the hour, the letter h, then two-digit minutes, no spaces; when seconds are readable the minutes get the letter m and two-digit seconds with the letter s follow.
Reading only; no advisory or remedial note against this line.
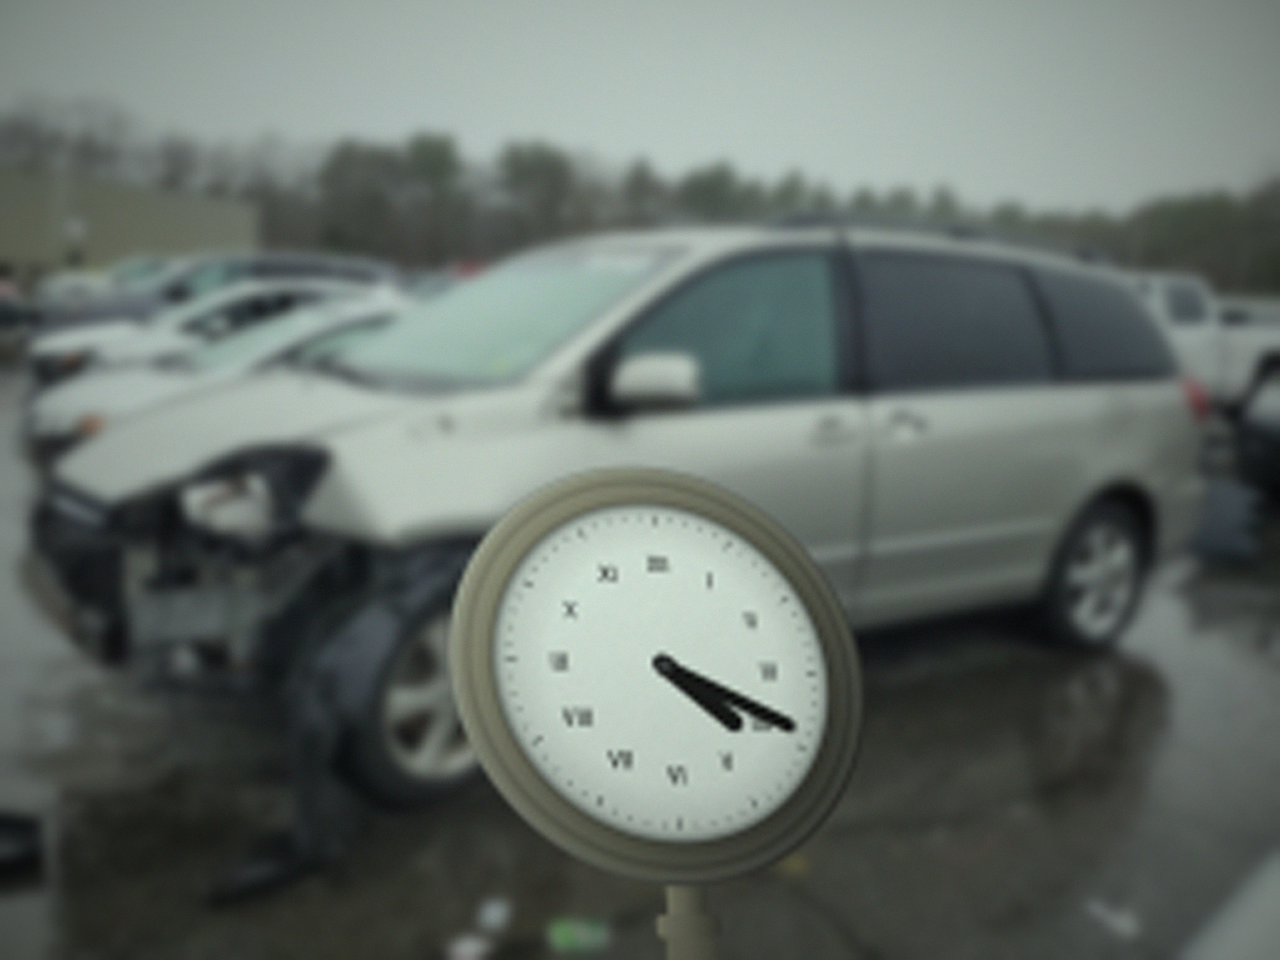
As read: 4h19
